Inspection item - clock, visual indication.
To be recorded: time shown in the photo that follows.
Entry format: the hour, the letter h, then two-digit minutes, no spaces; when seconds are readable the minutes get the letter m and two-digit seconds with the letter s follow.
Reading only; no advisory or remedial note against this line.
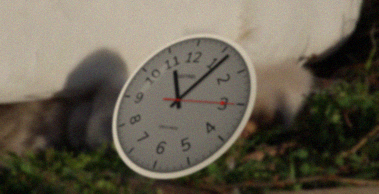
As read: 11h06m15s
